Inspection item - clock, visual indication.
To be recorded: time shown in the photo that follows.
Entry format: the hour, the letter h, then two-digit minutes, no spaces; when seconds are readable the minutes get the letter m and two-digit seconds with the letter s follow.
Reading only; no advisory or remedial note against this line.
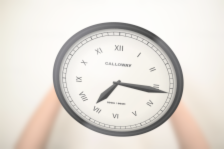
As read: 7h16
